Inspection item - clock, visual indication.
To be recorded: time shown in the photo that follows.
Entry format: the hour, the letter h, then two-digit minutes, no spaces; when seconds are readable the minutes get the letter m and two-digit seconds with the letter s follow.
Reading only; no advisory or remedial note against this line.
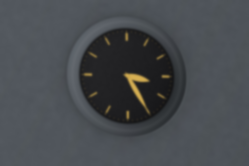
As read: 3h25
